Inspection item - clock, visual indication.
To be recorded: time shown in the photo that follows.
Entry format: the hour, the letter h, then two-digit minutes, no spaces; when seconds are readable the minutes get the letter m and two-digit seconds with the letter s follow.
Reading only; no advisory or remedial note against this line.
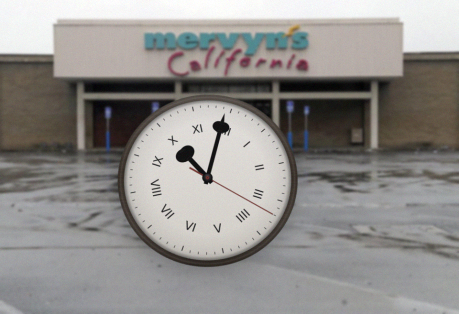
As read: 9h59m17s
